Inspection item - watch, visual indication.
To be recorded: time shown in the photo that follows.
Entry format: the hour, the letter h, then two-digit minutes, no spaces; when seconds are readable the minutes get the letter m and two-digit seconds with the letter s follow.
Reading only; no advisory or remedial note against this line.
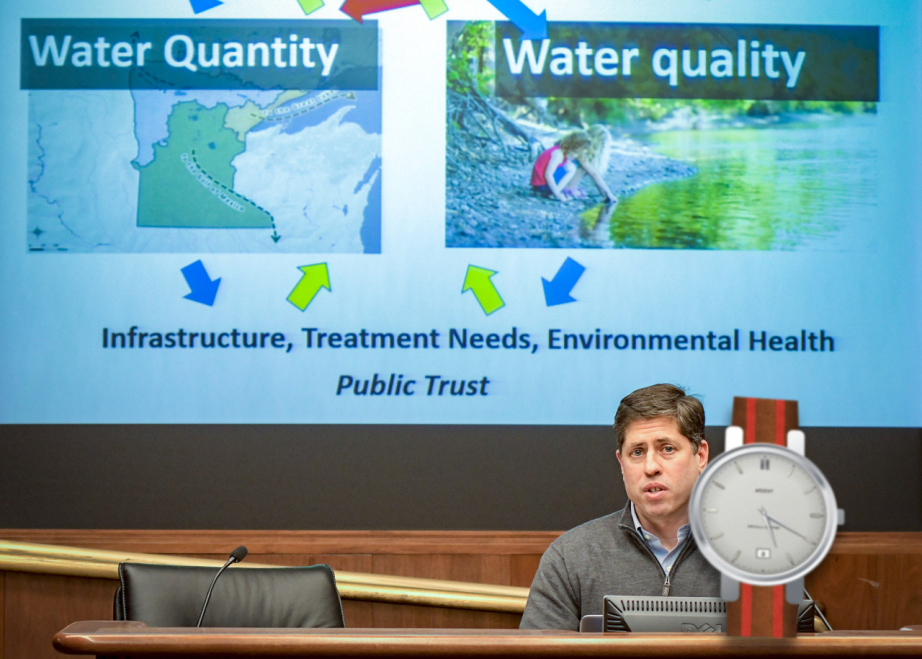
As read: 5h20
